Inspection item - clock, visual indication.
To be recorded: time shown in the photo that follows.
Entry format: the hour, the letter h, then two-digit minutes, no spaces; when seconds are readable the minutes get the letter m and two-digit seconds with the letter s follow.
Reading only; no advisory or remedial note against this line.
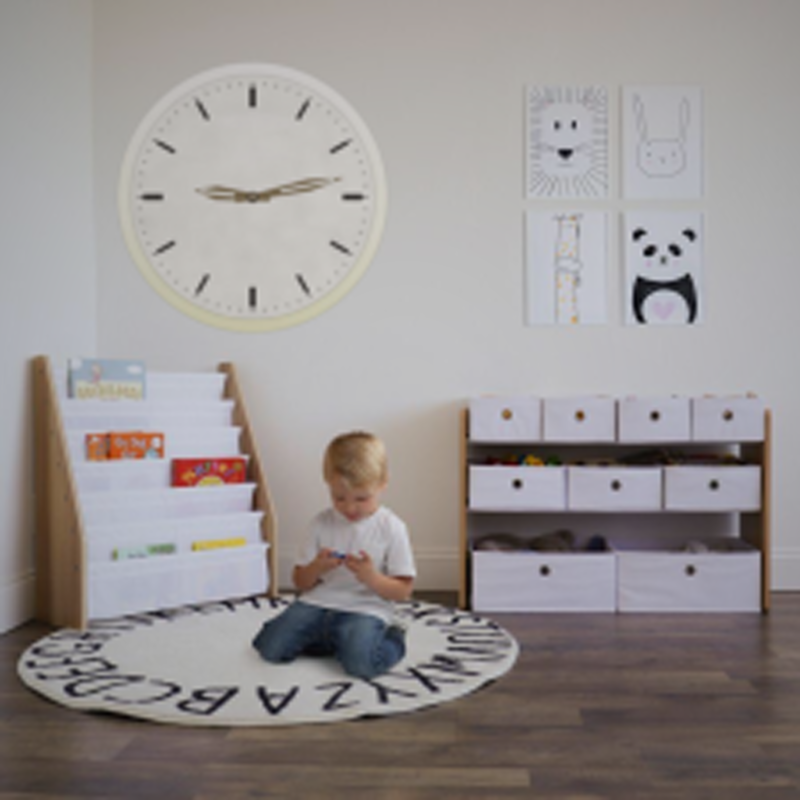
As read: 9h13
